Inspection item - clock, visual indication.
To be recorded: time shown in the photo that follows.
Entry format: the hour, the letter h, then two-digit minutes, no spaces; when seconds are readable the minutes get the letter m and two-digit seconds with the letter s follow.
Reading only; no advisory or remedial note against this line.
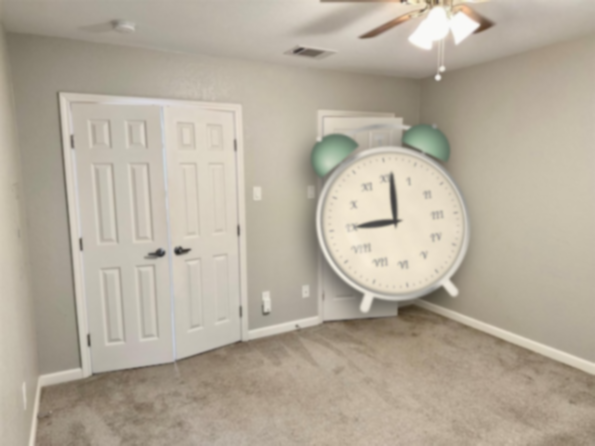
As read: 9h01
